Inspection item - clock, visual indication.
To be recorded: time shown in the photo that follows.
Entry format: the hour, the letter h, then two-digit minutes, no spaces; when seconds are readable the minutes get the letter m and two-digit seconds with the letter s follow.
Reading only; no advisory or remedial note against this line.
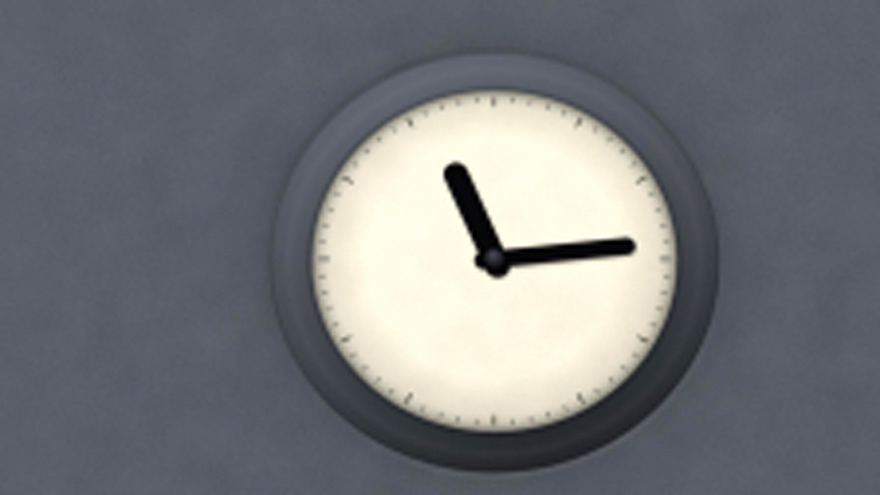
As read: 11h14
